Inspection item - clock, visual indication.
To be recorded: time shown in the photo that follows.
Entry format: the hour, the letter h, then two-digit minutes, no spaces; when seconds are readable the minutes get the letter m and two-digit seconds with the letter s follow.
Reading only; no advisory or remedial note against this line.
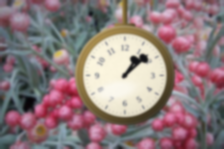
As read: 1h08
